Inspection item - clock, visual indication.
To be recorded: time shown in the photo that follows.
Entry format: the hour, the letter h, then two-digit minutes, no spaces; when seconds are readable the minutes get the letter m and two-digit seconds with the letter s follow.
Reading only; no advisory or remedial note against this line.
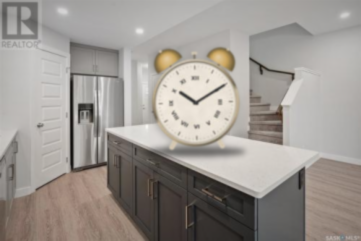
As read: 10h10
